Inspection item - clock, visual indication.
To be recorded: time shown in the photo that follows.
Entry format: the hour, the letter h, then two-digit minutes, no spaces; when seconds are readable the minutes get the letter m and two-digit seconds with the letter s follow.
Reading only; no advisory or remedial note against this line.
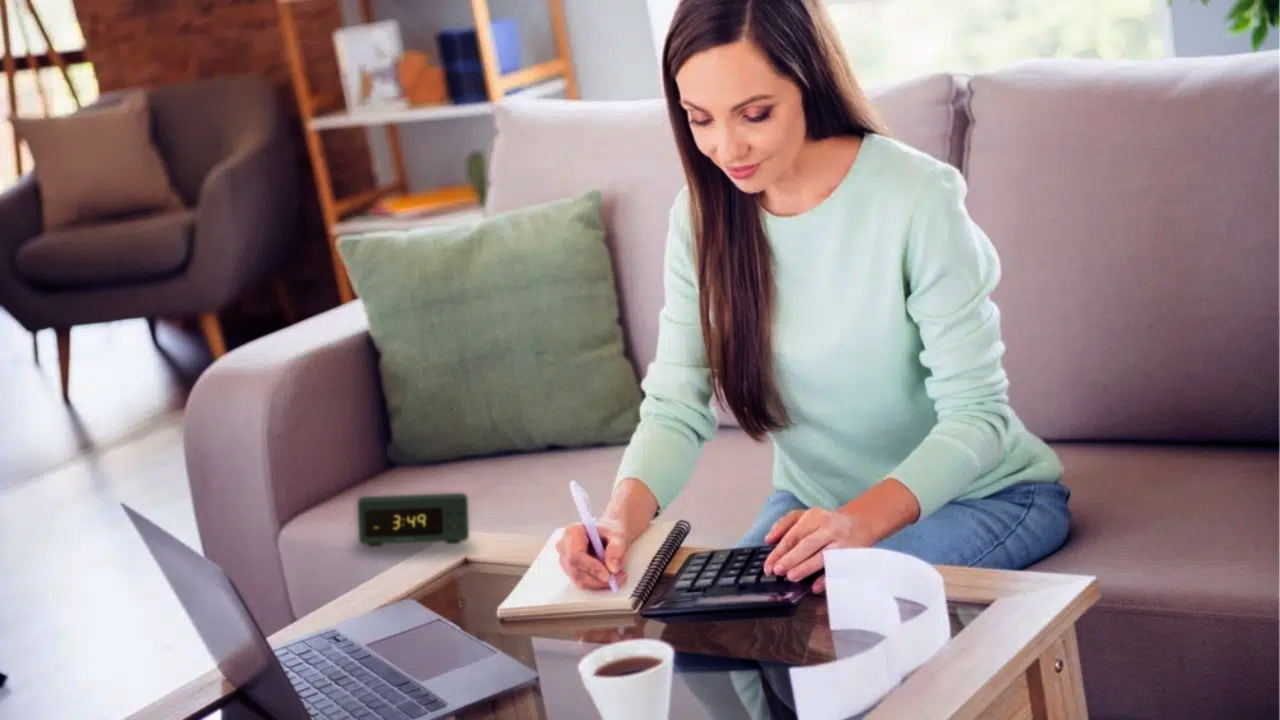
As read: 3h49
